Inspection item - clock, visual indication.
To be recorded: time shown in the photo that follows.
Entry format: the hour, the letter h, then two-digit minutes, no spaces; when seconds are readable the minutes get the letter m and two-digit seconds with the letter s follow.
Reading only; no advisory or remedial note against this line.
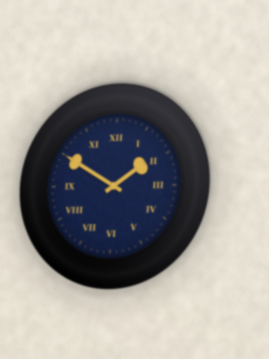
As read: 1h50
